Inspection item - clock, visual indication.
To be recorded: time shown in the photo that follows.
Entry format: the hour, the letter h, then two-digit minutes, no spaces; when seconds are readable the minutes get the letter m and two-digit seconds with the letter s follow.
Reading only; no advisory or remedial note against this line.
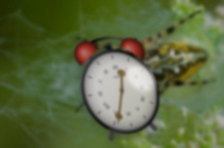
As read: 12h34
